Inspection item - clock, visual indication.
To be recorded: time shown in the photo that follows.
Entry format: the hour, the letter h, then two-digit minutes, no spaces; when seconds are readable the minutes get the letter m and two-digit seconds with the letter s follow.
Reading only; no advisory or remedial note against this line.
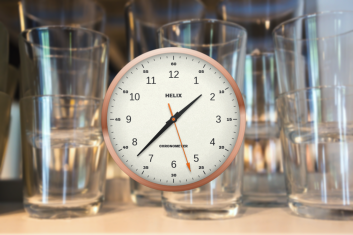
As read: 1h37m27s
